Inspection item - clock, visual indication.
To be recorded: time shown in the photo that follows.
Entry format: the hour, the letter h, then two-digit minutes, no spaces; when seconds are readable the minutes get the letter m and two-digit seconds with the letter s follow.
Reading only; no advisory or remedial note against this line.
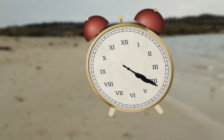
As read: 4h21
